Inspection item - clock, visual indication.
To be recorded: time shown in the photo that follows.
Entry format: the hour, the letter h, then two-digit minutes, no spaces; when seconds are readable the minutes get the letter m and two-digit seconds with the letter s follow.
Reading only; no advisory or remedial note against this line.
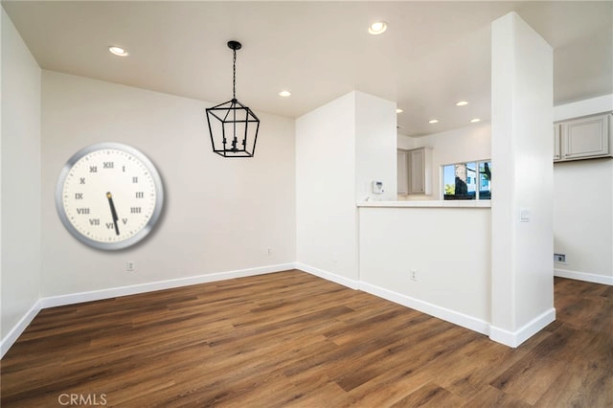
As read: 5h28
